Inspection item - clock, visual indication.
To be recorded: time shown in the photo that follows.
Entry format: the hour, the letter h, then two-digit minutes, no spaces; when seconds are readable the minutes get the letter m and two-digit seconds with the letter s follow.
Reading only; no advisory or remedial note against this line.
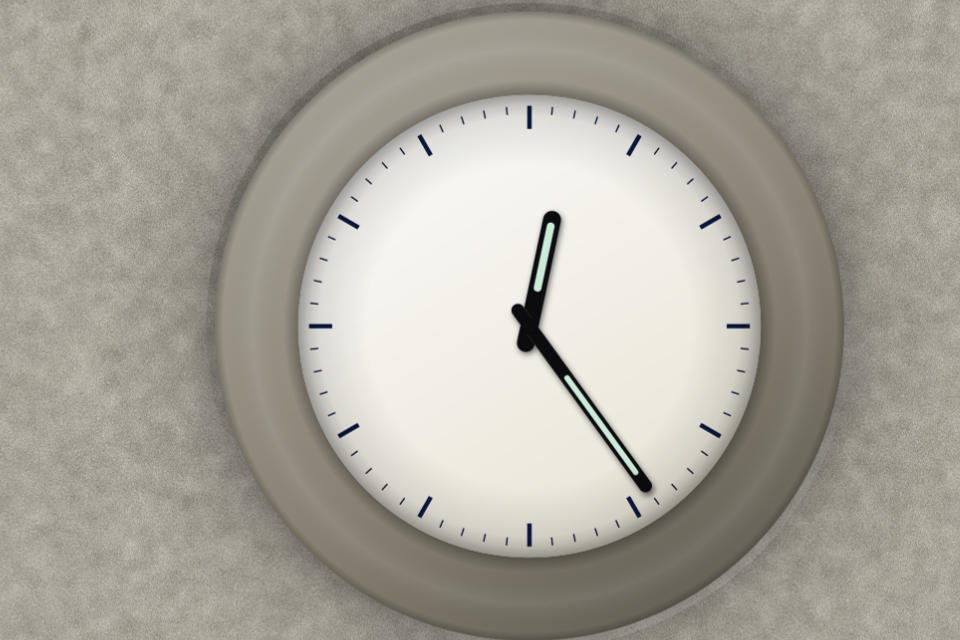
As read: 12h24
